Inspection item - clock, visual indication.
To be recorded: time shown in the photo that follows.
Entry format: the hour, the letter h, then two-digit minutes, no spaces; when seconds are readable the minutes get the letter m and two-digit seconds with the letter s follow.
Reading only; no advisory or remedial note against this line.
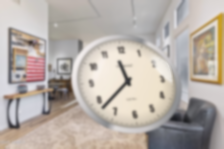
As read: 11h38
